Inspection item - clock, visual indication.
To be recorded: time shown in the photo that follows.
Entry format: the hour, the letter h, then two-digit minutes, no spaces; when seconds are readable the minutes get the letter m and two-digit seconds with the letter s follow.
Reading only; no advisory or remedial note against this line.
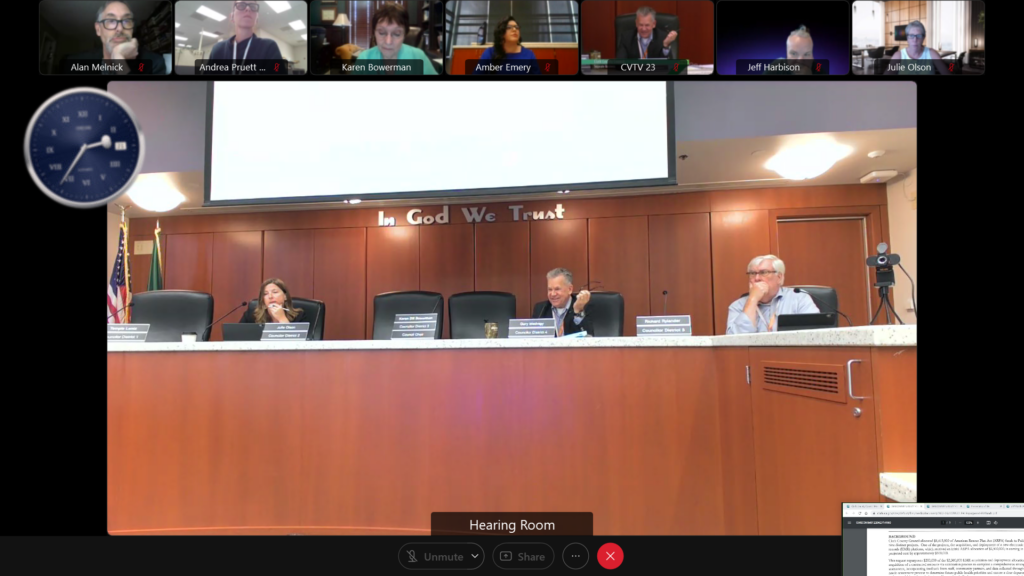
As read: 2h36
